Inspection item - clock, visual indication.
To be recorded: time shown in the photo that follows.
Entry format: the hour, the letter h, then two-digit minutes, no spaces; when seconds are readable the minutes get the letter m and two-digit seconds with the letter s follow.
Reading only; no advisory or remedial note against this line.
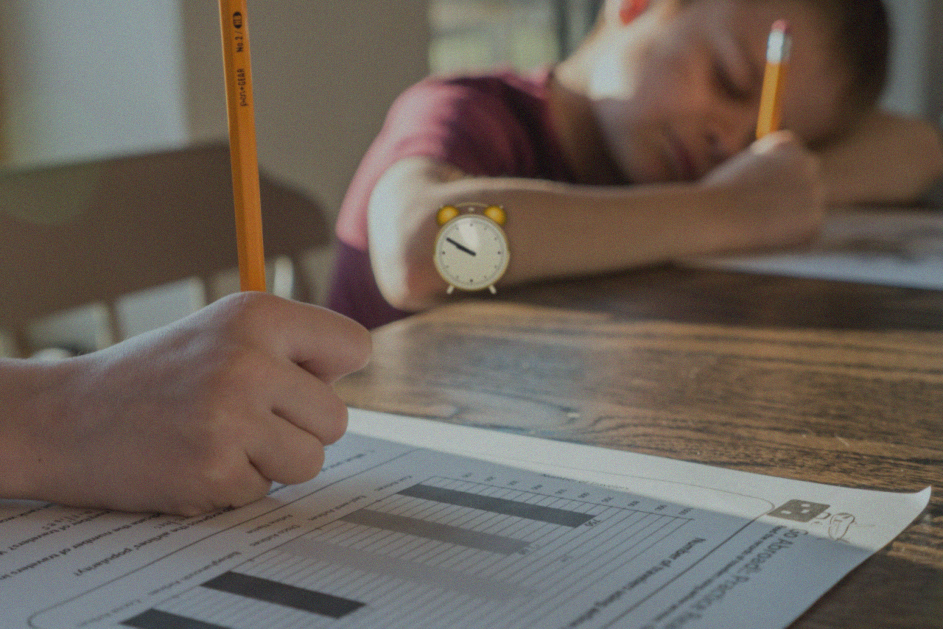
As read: 9h50
